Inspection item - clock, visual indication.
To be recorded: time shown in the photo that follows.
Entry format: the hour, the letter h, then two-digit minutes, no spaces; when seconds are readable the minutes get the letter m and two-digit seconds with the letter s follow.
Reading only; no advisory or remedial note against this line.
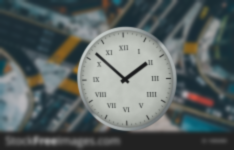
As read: 1h52
